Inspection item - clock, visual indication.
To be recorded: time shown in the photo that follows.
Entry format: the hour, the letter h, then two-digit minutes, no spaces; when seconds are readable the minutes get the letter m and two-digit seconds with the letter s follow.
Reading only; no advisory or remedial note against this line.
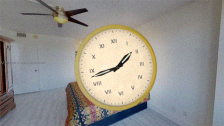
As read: 1h43
